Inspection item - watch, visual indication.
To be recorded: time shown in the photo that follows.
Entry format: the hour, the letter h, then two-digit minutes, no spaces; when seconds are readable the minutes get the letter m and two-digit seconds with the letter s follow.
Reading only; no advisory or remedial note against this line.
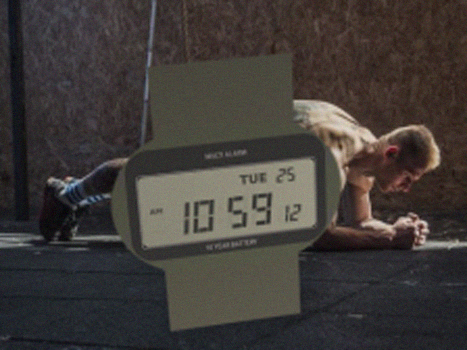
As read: 10h59m12s
